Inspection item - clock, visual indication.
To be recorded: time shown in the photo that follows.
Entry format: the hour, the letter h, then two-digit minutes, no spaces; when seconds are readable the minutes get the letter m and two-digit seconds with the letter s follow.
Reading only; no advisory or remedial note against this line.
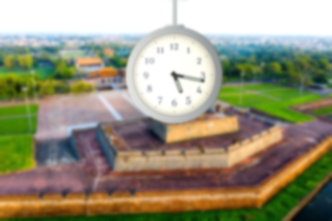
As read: 5h17
